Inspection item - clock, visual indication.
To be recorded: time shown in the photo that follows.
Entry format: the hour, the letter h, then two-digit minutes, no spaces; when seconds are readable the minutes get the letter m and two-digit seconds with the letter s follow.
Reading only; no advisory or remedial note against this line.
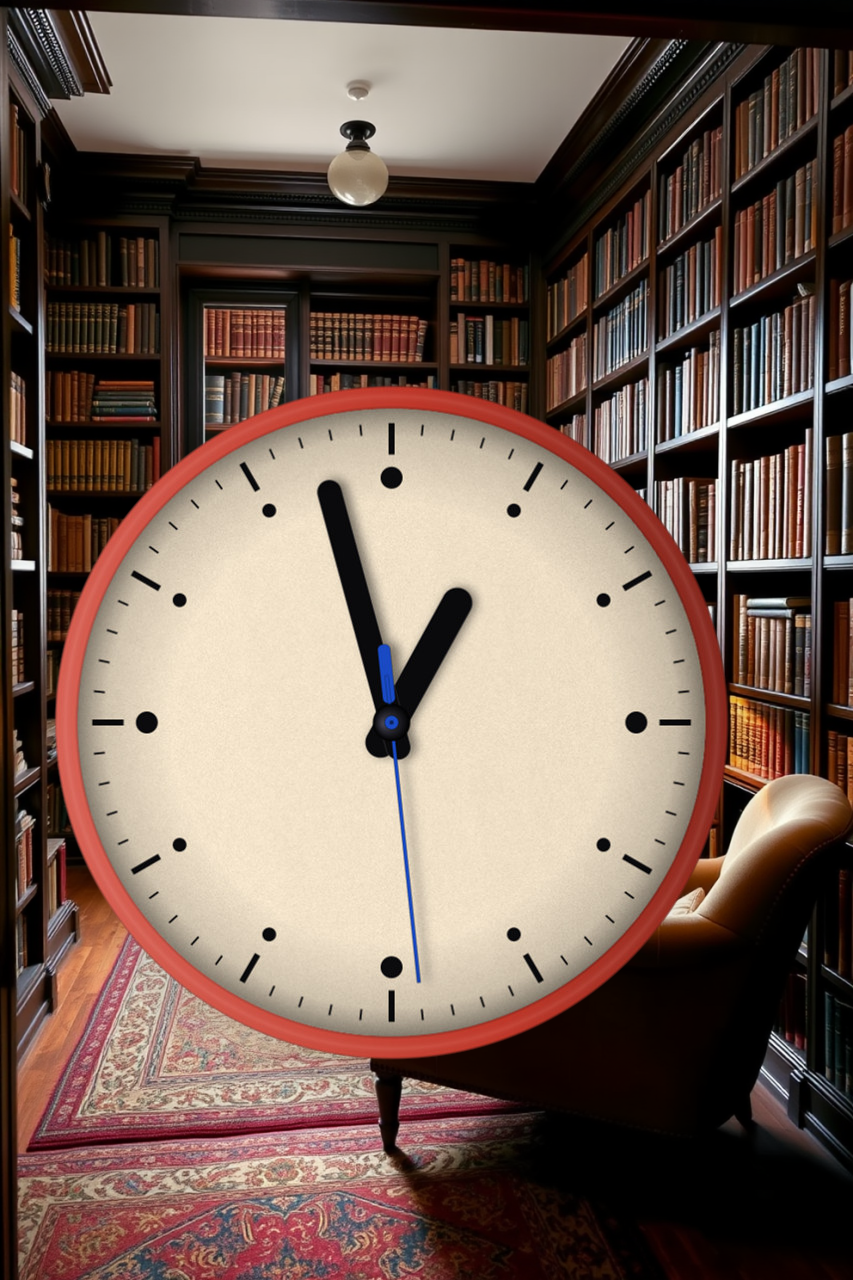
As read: 12h57m29s
